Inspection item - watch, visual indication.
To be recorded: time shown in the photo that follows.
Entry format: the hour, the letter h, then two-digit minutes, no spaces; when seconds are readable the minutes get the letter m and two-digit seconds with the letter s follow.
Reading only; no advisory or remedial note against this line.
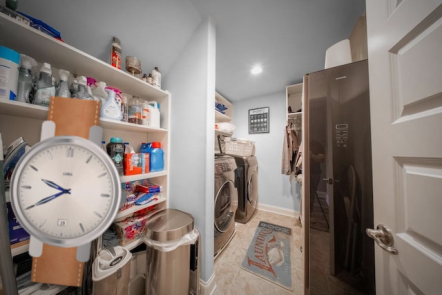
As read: 9h40
